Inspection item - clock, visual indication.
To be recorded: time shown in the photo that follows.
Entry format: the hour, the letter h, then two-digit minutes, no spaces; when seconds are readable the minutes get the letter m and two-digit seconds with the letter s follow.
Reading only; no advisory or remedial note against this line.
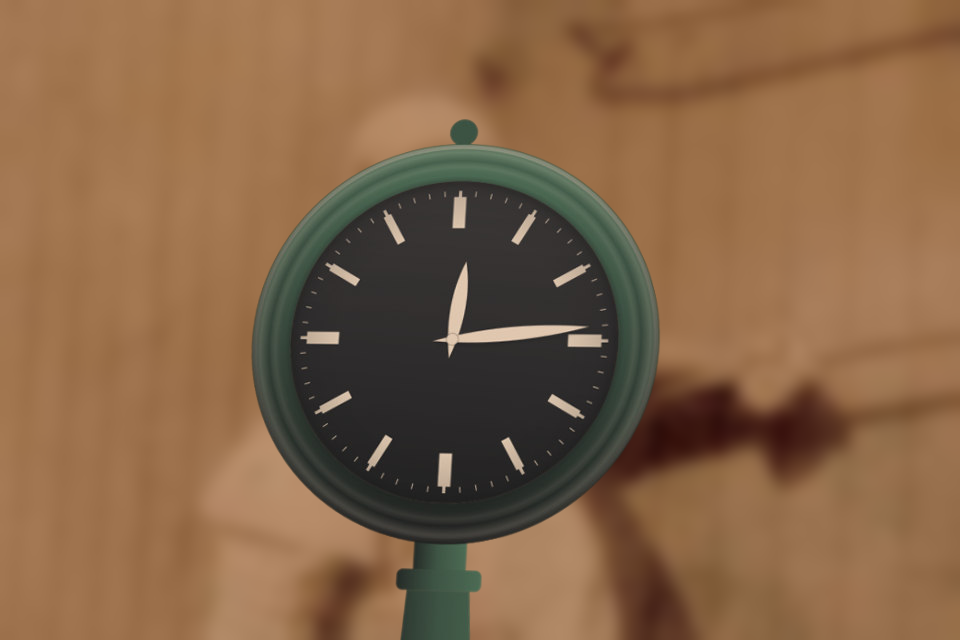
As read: 12h14
